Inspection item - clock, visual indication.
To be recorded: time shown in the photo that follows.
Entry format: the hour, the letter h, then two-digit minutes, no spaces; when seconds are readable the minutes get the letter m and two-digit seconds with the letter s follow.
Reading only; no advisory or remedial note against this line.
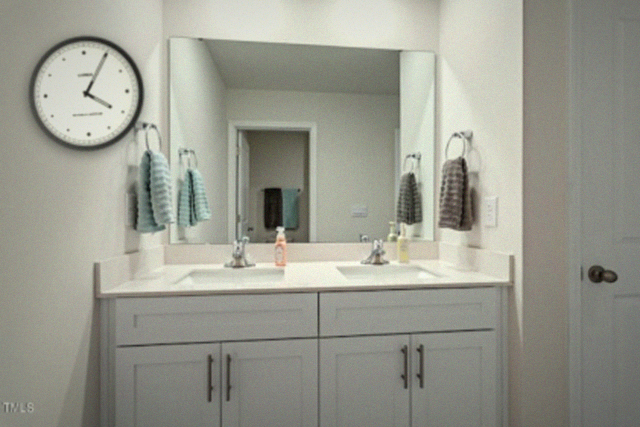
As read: 4h05
